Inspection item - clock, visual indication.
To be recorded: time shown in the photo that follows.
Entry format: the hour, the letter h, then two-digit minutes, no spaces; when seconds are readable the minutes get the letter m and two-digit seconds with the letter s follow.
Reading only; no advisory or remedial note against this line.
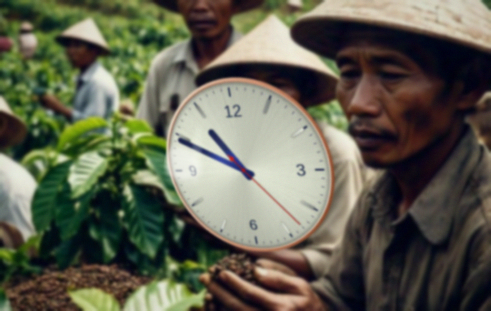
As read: 10h49m23s
